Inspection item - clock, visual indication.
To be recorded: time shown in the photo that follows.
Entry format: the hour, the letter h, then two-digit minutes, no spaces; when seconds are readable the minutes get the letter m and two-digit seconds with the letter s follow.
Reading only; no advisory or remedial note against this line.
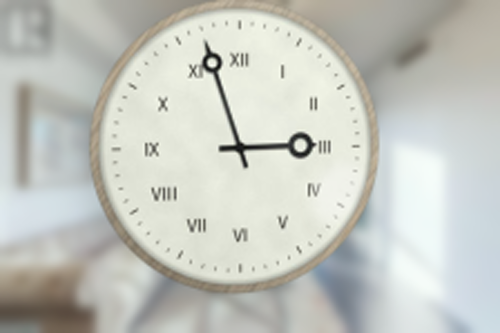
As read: 2h57
